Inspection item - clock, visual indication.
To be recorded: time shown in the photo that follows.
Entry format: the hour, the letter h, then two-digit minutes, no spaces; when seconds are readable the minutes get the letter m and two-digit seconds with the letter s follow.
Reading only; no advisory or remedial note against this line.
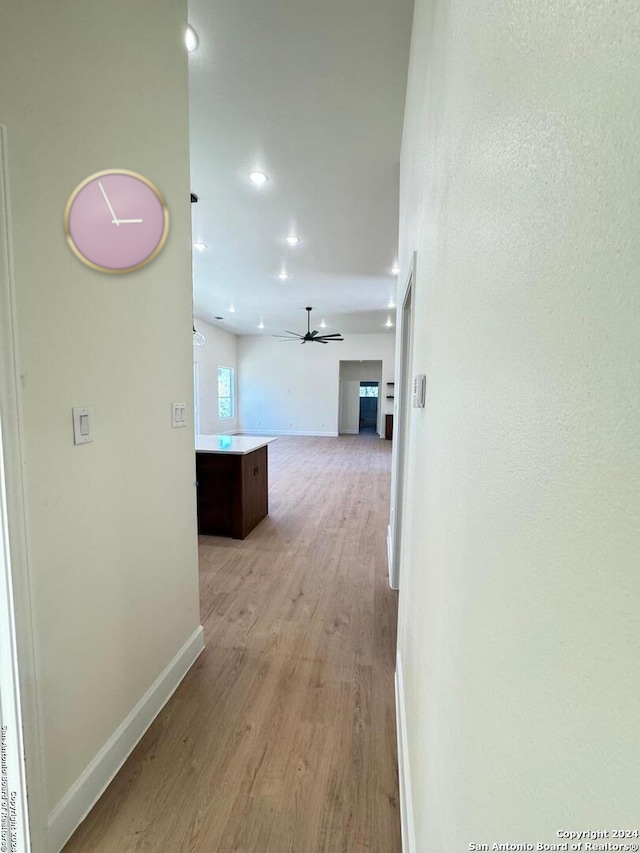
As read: 2h56
